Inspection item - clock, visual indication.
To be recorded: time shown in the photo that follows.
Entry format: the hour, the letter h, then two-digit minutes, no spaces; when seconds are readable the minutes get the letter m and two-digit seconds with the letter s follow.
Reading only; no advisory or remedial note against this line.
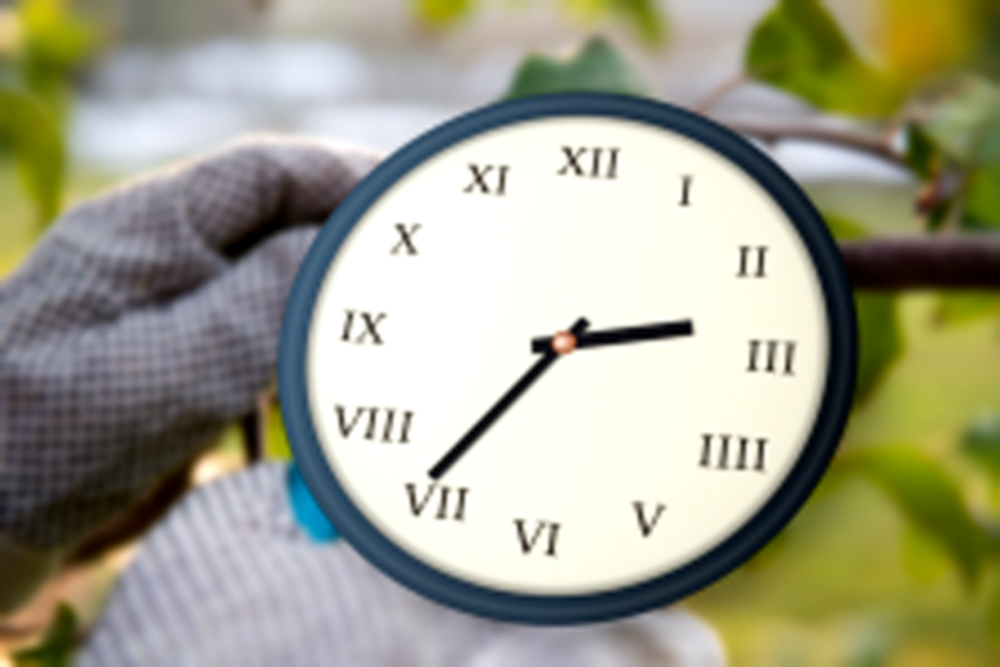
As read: 2h36
